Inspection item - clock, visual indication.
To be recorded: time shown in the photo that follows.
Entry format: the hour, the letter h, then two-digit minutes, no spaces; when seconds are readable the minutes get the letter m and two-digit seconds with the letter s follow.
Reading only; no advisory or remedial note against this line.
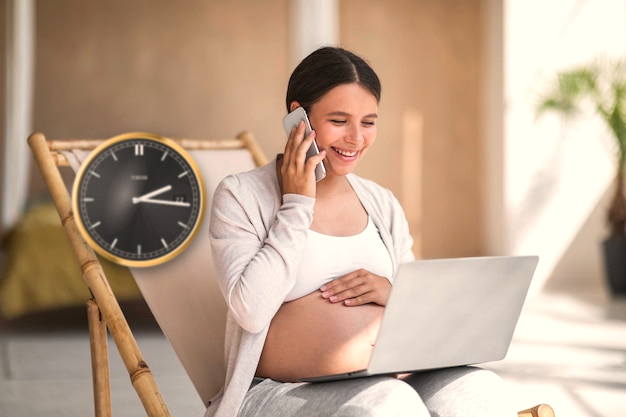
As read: 2h16
